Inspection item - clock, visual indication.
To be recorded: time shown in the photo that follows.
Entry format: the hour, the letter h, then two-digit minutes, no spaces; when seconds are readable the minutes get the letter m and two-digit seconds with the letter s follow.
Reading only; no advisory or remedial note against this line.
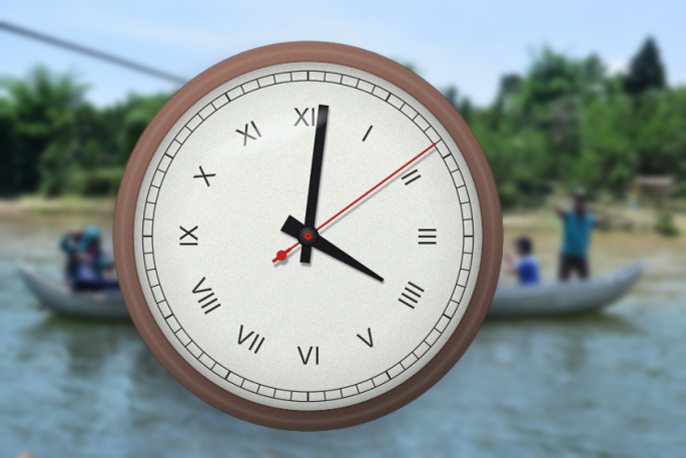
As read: 4h01m09s
